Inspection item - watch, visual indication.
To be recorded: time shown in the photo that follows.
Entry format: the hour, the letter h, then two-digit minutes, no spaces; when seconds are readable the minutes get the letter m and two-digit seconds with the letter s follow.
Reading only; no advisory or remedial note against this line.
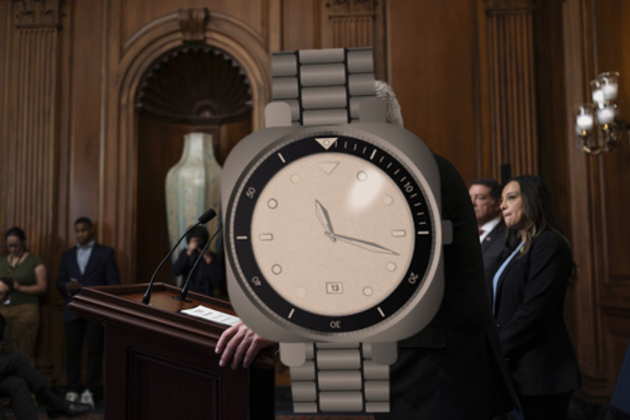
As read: 11h18
